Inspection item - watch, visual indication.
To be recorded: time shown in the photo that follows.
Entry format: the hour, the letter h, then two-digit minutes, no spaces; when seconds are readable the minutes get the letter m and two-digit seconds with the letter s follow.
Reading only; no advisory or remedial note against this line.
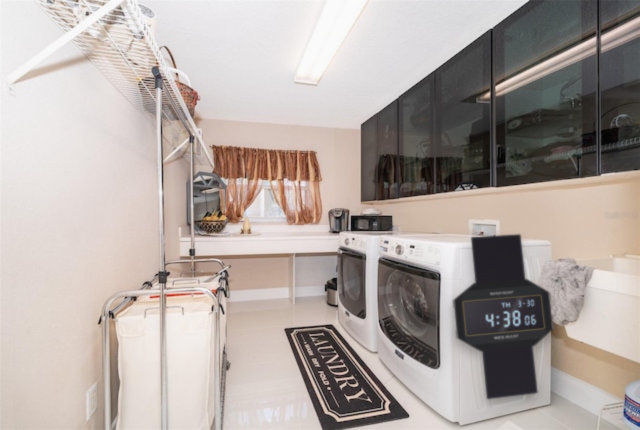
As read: 4h38
